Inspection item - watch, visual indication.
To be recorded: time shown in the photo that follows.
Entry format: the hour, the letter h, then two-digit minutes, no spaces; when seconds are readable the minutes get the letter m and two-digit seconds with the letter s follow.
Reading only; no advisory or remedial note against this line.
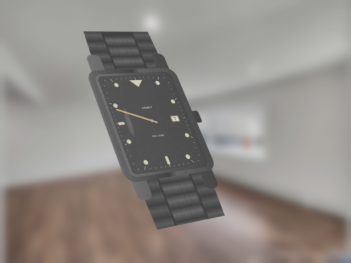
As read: 9h49
